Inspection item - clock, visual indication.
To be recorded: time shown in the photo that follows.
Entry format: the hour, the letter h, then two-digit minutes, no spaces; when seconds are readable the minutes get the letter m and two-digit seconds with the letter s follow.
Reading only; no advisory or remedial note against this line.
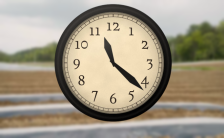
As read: 11h22
